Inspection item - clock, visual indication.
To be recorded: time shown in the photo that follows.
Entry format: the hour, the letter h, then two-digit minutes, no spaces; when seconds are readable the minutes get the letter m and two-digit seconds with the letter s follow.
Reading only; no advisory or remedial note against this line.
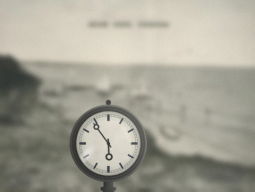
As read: 5h54
